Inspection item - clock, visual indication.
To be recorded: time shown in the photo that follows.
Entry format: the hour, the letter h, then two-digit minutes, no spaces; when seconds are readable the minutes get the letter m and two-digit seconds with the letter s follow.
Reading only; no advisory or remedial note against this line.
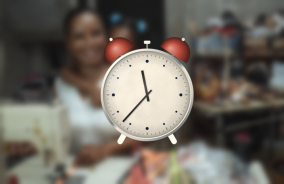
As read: 11h37
